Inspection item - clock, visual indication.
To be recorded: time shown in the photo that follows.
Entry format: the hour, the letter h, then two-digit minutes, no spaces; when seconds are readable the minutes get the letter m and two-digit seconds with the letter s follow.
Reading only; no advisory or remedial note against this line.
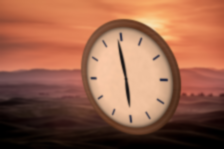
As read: 5h59
